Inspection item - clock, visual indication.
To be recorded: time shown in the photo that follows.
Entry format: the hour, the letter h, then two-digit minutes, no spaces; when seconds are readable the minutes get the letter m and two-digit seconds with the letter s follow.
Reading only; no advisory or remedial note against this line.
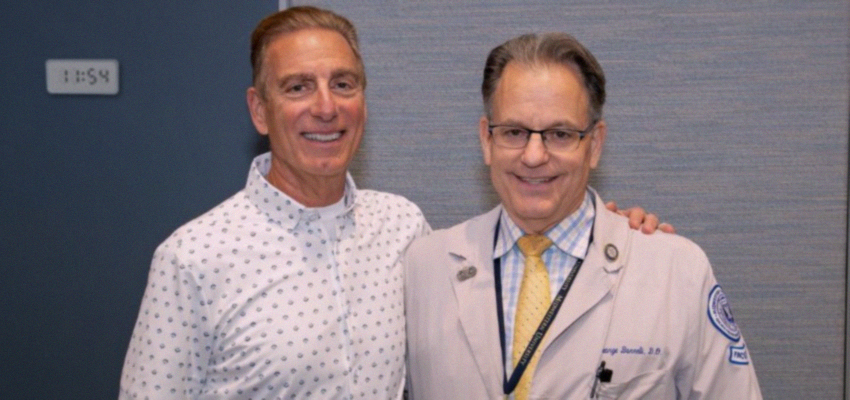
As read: 11h54
